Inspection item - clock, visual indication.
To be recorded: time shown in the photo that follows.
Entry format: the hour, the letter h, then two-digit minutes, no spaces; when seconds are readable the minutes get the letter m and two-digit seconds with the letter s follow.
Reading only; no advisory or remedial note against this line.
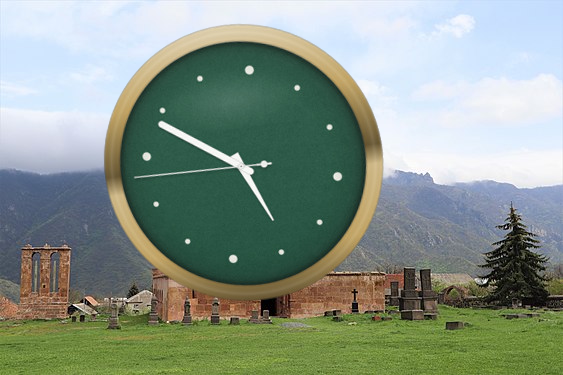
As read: 4h48m43s
